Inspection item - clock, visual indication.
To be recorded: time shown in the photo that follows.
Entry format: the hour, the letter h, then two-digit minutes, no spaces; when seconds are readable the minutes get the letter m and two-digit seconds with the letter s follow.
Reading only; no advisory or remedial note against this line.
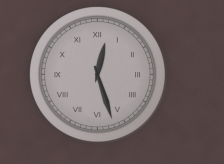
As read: 12h27
